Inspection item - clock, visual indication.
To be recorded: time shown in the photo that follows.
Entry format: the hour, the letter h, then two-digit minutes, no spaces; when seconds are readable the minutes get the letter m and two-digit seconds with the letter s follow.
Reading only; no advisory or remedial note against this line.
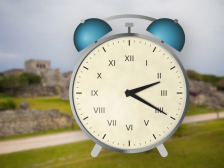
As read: 2h20
